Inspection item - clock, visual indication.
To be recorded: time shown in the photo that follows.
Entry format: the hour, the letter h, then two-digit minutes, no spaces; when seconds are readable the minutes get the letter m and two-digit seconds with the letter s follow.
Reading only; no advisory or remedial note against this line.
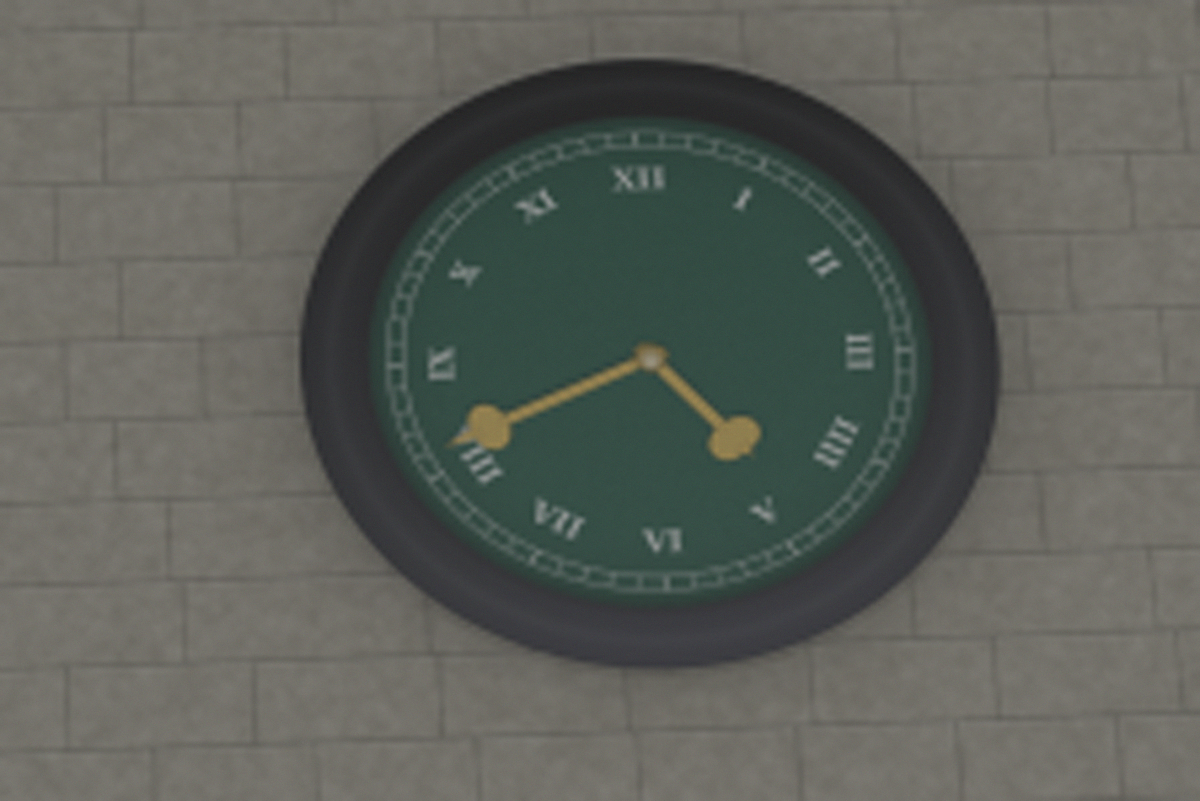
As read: 4h41
